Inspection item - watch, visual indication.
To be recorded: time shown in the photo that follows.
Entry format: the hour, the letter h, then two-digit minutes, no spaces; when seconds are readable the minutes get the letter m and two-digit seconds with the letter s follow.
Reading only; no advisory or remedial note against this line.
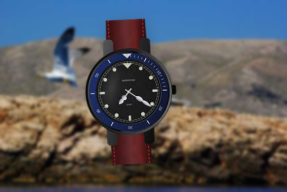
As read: 7h21
